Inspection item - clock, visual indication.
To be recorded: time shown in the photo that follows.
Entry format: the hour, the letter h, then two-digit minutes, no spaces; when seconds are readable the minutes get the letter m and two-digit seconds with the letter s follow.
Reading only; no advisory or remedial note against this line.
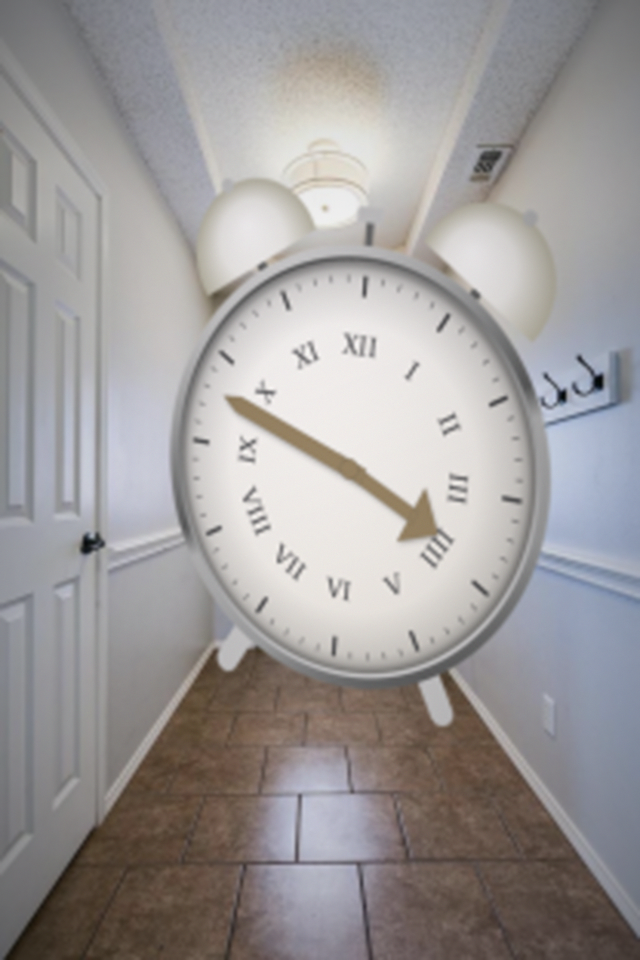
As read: 3h48
